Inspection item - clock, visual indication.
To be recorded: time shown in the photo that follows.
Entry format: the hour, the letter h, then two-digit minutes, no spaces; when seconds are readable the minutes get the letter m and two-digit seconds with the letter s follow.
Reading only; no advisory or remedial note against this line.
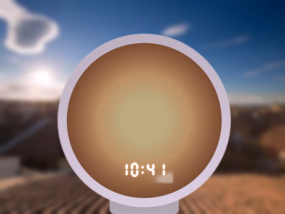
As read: 10h41
